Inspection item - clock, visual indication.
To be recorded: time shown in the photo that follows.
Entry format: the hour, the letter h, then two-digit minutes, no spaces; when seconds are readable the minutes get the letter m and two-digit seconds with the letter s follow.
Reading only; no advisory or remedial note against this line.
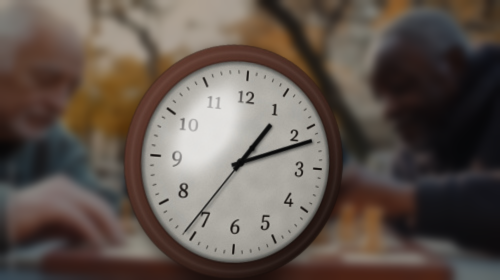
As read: 1h11m36s
